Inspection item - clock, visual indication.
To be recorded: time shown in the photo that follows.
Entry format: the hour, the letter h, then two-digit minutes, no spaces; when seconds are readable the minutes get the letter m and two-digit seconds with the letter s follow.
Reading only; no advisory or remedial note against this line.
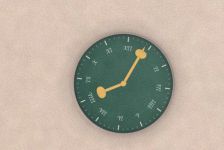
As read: 8h04
